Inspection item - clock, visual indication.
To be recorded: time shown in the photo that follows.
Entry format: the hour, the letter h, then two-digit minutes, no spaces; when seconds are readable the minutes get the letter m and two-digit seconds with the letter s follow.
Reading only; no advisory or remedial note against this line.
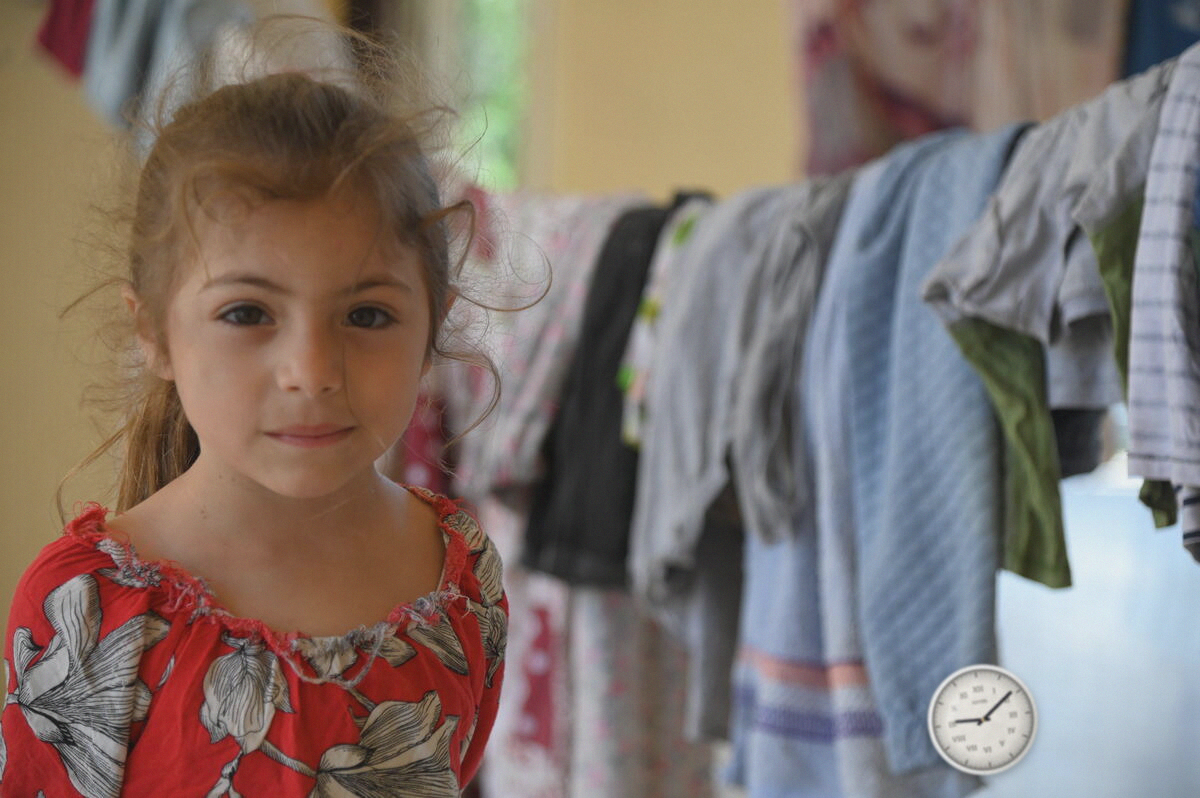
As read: 9h09
